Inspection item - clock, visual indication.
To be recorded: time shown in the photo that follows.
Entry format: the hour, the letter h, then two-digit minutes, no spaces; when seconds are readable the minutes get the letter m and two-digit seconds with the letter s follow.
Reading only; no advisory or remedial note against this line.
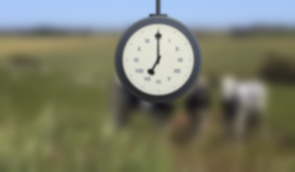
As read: 7h00
